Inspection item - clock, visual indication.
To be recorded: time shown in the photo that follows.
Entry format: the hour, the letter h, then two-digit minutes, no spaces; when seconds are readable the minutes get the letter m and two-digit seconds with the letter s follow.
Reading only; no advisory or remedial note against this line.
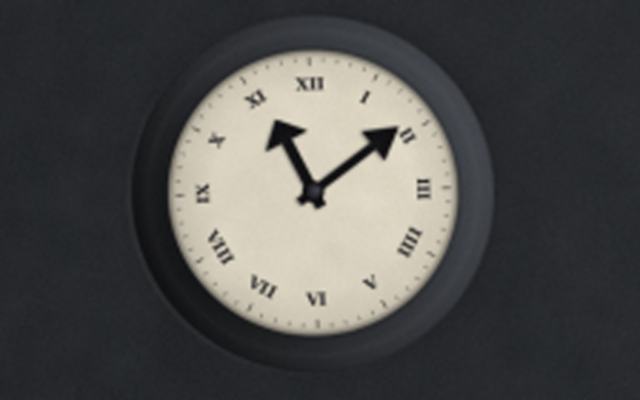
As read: 11h09
